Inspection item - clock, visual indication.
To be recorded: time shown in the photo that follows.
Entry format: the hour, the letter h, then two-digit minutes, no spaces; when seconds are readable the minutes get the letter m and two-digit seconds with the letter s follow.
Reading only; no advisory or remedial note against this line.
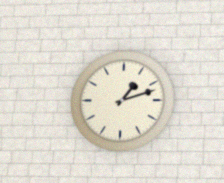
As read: 1h12
